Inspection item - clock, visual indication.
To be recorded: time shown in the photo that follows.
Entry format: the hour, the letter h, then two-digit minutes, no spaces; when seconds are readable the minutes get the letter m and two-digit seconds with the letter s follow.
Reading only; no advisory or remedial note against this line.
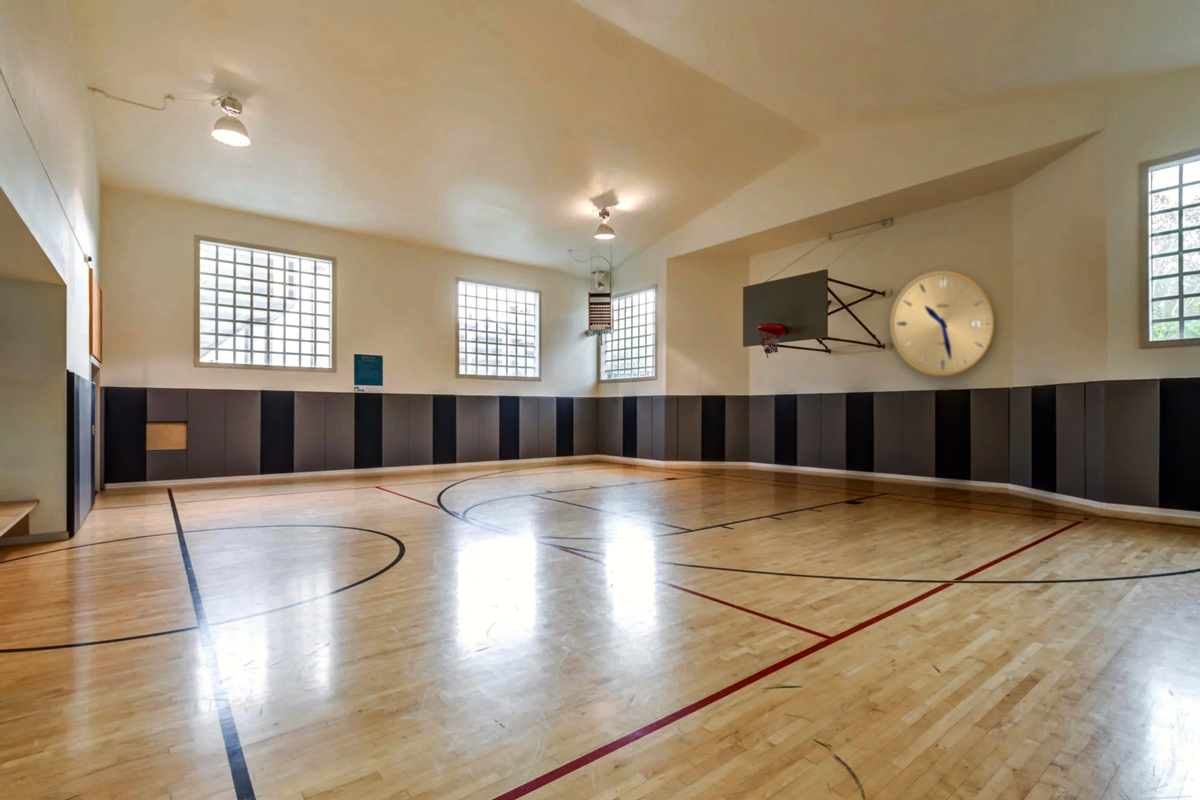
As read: 10h28
